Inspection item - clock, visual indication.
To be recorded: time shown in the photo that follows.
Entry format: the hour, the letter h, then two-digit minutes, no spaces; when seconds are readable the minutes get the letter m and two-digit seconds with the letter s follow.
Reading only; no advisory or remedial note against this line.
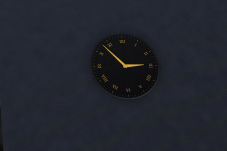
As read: 2h53
